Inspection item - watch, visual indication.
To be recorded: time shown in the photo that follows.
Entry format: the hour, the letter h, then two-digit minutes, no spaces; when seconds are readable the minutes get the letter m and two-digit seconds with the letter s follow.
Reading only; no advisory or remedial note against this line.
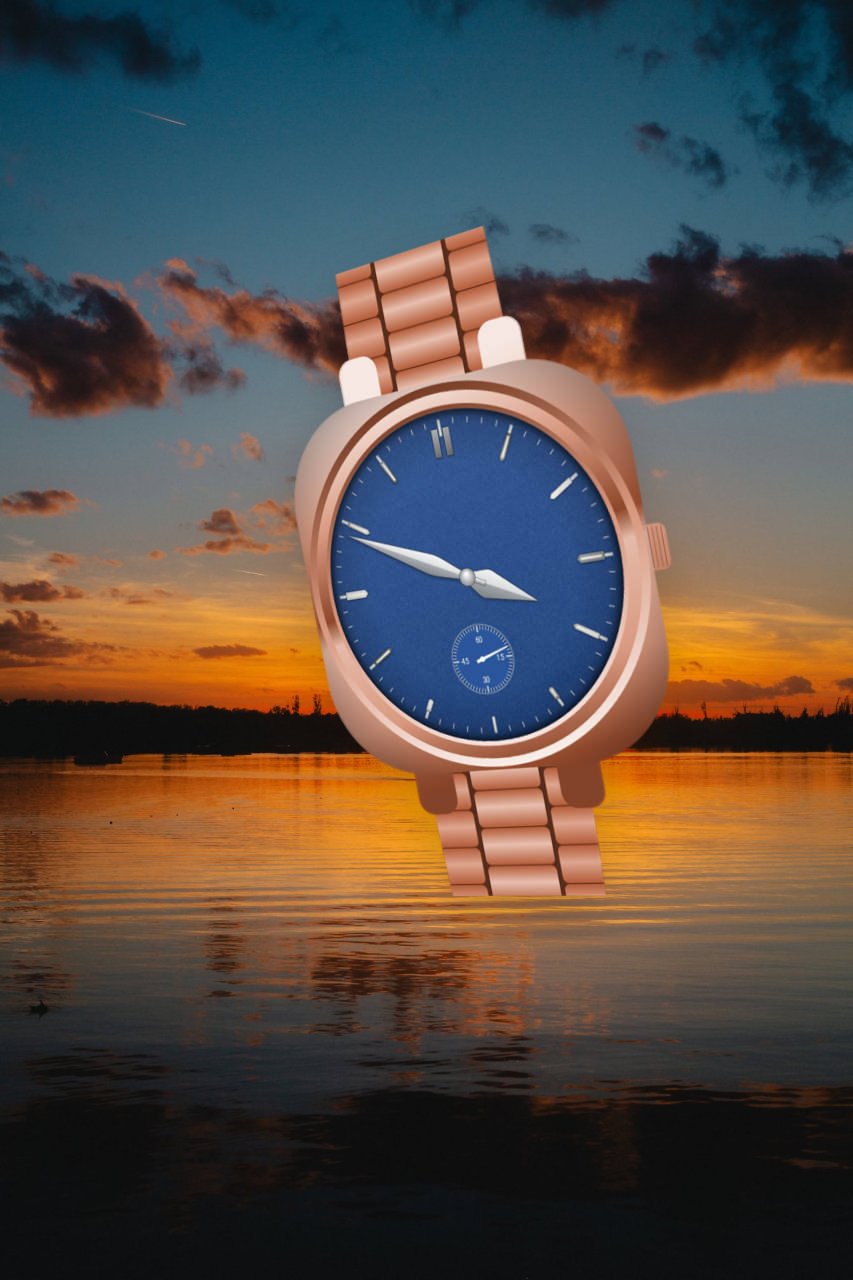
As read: 3h49m12s
